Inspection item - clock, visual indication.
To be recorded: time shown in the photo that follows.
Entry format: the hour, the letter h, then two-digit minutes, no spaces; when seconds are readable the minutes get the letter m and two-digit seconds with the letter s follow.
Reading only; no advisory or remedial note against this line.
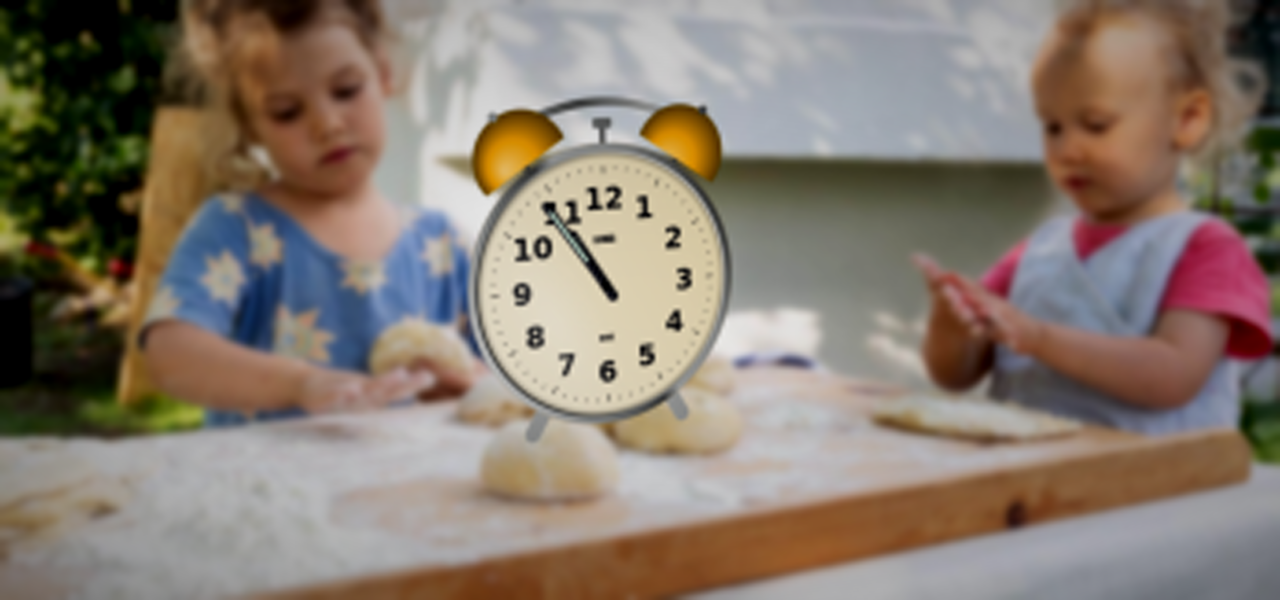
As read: 10h54
